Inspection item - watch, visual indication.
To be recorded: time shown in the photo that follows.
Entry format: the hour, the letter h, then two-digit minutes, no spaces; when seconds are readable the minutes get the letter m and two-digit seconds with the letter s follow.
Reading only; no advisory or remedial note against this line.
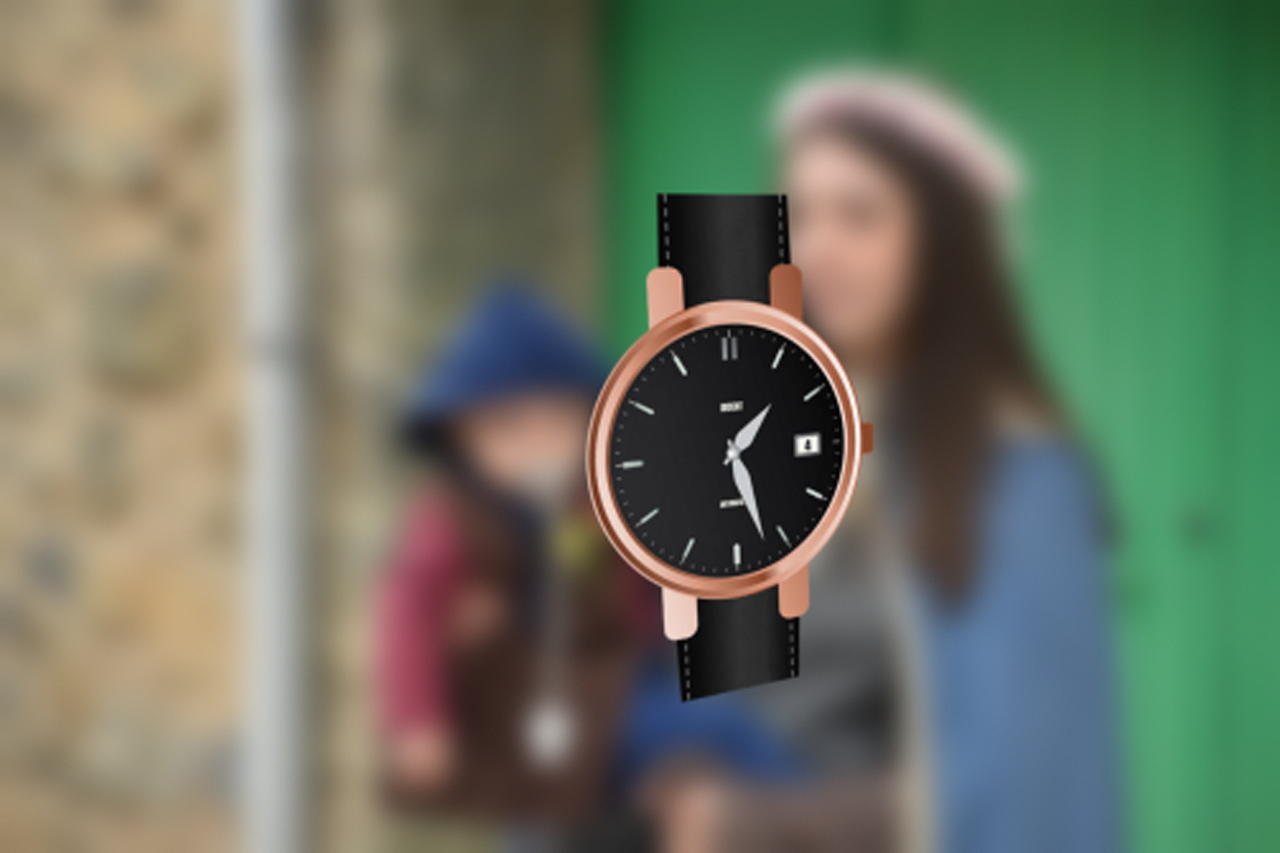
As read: 1h27
